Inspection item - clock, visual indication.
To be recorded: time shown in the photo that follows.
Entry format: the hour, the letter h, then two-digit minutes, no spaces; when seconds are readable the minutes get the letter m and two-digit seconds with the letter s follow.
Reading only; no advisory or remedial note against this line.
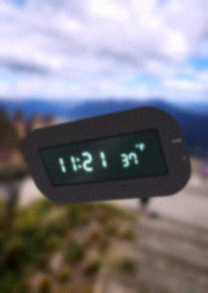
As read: 11h21
